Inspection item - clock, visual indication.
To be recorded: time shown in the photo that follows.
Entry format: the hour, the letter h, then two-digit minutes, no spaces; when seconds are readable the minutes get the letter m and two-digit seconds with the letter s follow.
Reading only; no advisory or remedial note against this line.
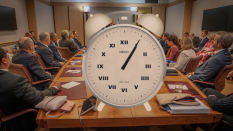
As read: 1h05
